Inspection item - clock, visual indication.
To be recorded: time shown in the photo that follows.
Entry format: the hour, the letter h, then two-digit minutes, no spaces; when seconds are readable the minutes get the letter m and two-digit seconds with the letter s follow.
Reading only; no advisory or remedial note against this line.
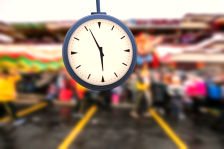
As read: 5h56
